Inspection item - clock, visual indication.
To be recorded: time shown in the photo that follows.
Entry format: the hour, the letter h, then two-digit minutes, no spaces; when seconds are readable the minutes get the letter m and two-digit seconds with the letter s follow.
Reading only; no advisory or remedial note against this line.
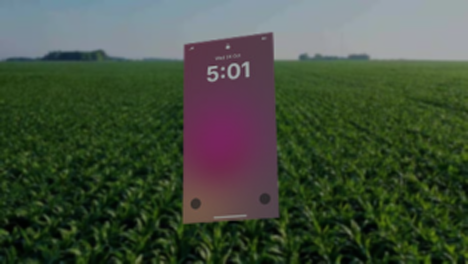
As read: 5h01
